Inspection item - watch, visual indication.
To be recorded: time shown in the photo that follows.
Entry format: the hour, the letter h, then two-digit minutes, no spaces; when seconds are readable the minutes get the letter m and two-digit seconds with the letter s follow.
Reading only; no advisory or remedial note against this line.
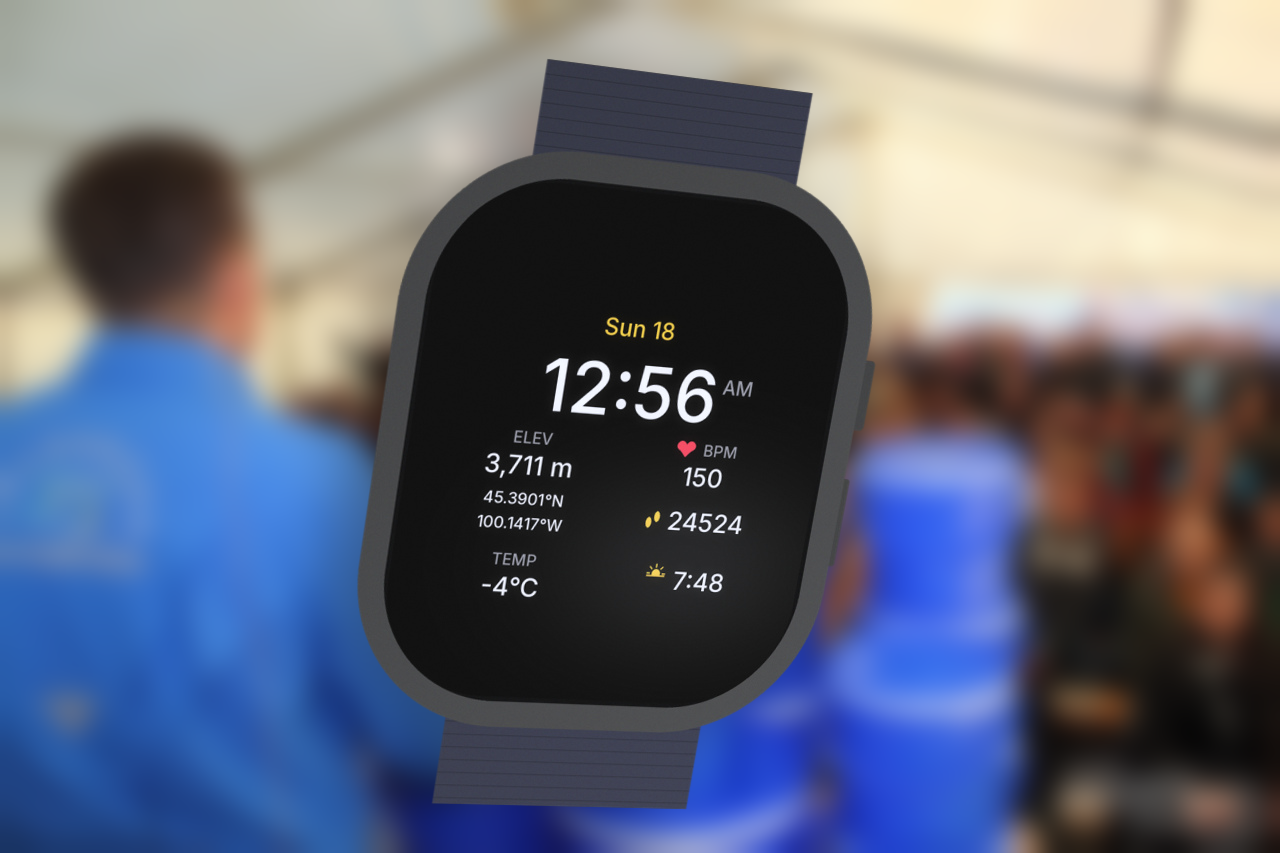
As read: 12h56
